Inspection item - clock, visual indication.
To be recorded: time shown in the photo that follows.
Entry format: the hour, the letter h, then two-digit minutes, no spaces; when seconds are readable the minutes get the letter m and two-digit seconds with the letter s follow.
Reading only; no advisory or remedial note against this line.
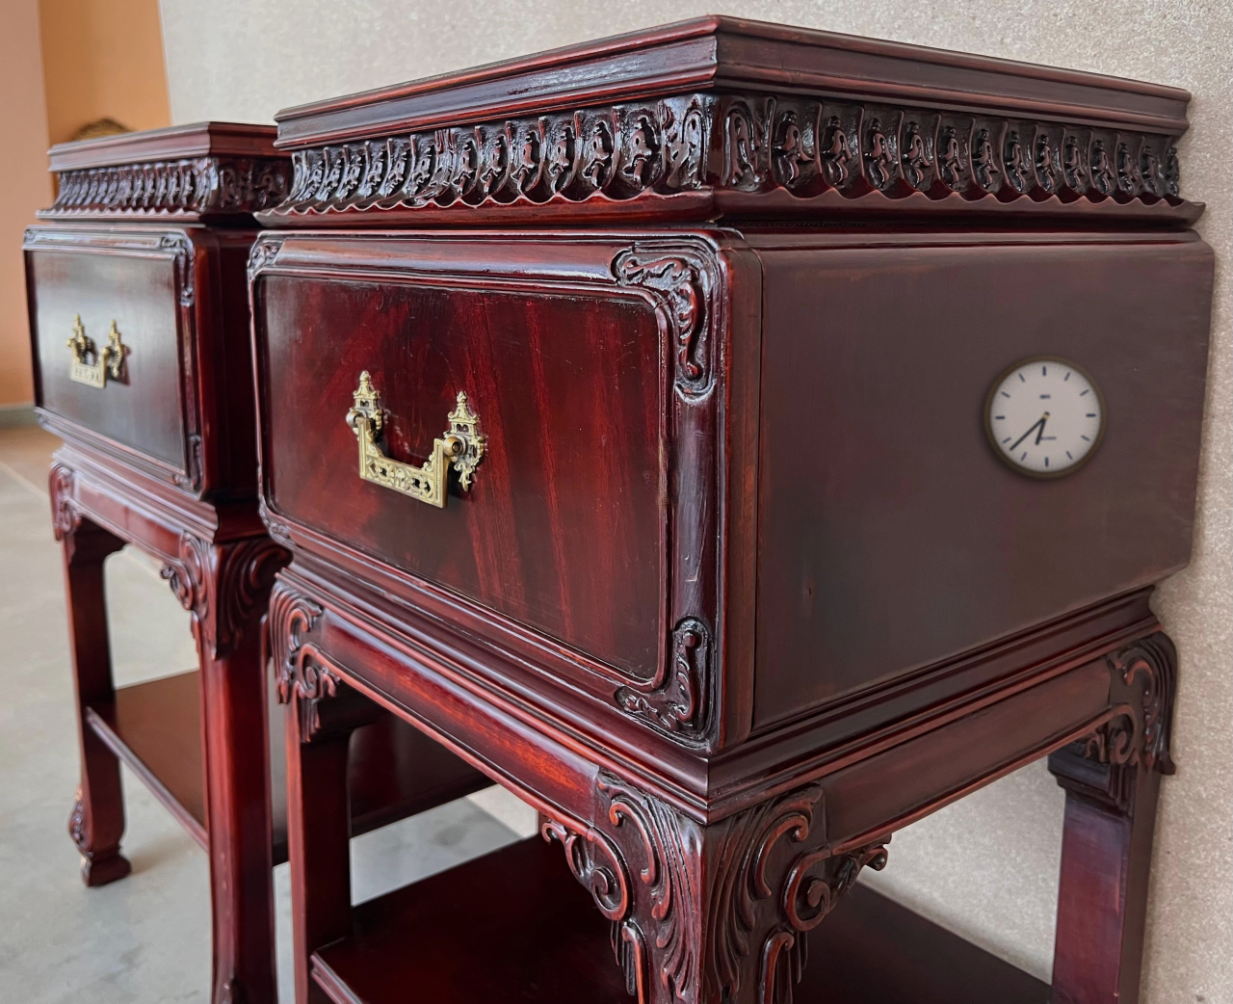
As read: 6h38
